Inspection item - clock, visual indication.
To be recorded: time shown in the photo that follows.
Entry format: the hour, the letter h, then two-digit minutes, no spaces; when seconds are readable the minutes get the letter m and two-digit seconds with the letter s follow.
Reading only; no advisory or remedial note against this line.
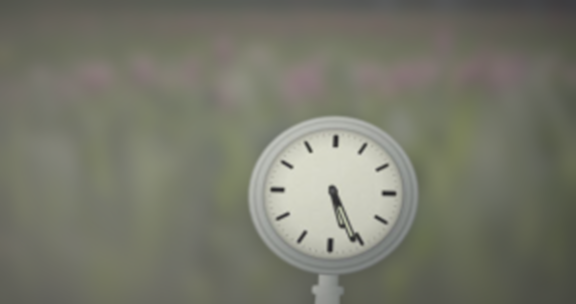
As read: 5h26
